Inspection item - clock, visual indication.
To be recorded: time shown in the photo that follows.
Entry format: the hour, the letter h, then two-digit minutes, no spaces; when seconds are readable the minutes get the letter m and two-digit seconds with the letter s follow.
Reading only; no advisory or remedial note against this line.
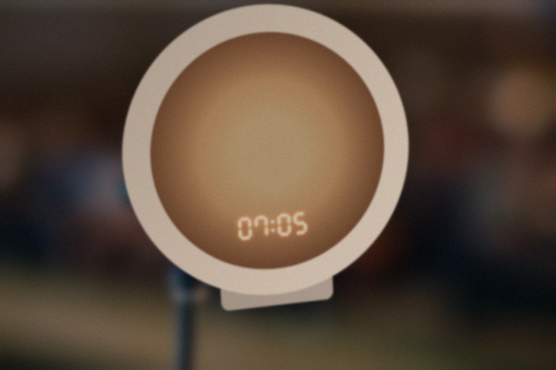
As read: 7h05
